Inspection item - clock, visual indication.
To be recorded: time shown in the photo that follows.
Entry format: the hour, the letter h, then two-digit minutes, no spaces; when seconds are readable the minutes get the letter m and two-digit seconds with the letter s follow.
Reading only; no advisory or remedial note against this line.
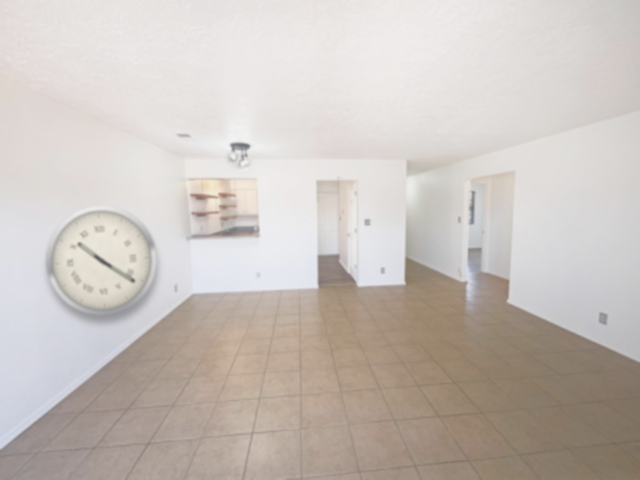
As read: 10h21
